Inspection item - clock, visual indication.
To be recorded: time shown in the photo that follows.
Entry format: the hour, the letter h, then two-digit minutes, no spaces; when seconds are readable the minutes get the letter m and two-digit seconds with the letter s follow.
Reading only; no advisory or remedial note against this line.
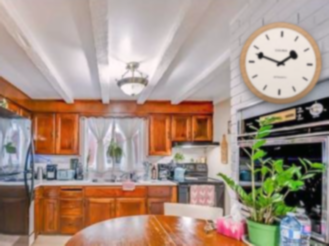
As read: 1h48
